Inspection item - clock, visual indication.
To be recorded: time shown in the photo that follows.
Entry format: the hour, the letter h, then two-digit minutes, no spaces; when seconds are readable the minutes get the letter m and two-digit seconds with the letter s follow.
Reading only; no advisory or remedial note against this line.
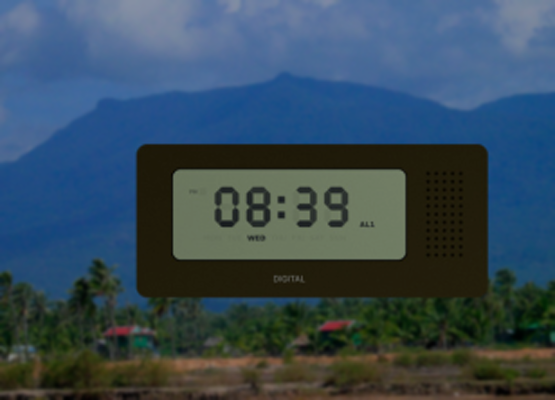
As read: 8h39
